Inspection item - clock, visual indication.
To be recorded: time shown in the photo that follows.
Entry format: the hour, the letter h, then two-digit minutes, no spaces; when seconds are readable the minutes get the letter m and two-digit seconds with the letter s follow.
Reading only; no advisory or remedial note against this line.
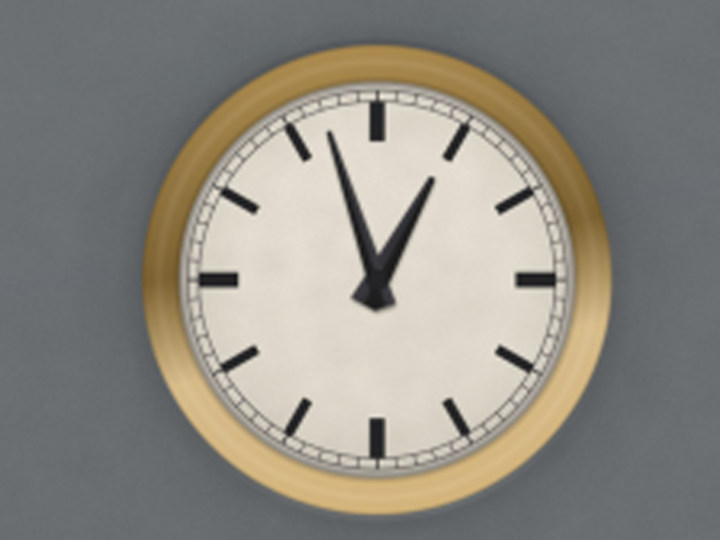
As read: 12h57
